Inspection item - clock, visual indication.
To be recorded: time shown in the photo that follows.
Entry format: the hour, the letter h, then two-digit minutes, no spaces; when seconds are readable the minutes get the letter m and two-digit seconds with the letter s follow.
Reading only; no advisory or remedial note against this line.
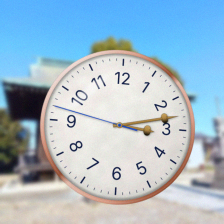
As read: 3h12m47s
